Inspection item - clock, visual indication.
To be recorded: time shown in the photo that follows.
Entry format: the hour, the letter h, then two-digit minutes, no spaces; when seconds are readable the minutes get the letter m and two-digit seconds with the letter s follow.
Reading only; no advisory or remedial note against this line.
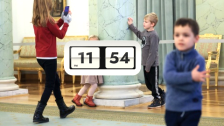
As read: 11h54
